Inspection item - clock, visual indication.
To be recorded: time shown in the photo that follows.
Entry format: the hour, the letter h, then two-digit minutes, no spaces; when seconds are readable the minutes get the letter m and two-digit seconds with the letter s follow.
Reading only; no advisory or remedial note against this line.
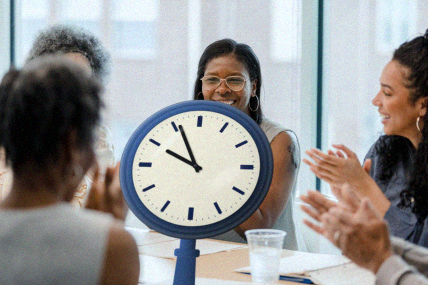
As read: 9h56
